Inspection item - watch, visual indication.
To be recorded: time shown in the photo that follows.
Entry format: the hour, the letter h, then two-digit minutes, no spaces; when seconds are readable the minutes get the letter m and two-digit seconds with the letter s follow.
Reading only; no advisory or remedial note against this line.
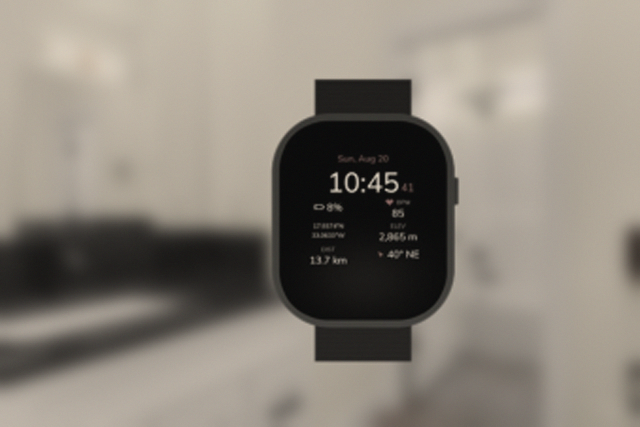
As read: 10h45
